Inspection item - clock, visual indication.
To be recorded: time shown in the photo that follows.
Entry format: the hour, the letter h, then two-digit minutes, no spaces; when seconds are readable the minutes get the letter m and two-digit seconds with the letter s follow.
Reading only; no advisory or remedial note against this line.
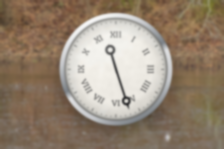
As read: 11h27
